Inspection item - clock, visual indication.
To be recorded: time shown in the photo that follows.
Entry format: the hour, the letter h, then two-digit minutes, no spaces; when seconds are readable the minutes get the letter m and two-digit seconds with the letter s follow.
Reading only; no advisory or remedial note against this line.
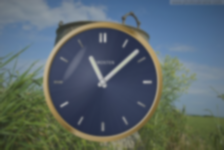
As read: 11h08
